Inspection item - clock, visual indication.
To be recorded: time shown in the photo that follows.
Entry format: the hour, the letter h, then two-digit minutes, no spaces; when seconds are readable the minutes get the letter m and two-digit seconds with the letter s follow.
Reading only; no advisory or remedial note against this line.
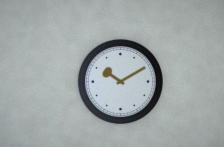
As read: 10h10
